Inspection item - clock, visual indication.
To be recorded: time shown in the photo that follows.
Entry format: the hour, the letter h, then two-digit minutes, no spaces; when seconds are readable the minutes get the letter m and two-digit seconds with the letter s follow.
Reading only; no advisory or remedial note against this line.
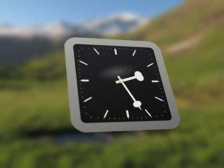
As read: 2h26
